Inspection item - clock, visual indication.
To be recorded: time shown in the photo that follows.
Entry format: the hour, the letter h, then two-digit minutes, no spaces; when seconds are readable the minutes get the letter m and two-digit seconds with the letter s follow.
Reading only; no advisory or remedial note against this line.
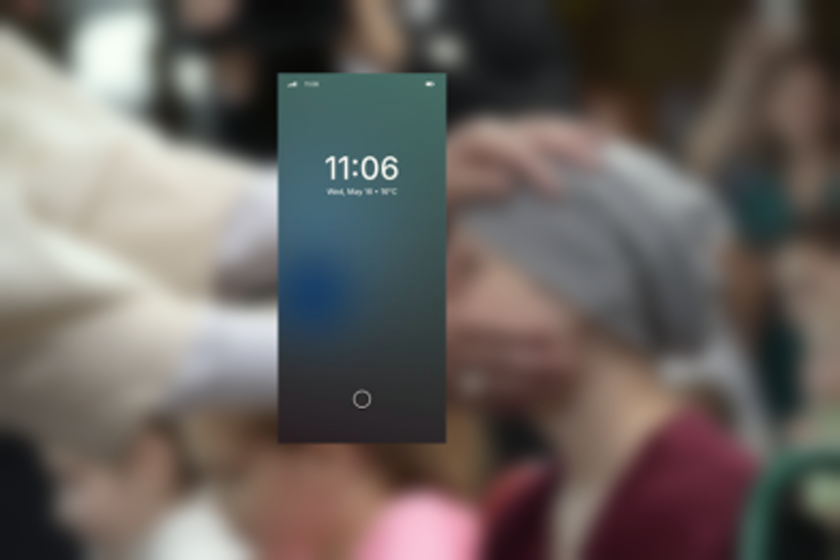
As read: 11h06
